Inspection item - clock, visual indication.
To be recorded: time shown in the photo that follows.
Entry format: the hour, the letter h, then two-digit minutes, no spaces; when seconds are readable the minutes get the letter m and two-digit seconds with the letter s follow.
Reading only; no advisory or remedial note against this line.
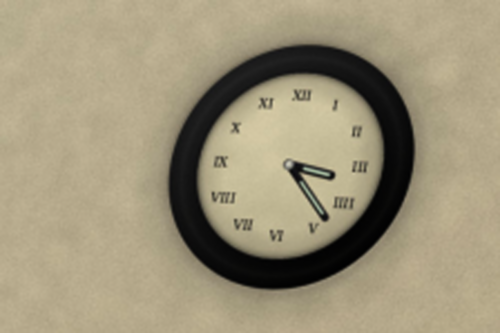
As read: 3h23
